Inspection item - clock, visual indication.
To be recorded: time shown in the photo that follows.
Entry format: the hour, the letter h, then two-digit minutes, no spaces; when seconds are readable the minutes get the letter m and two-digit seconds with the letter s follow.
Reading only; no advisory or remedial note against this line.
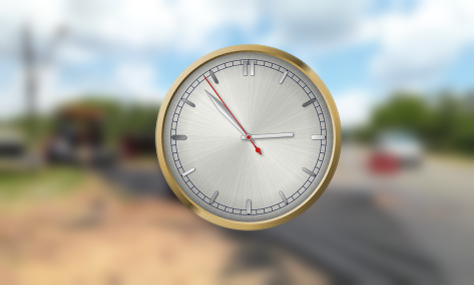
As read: 2h52m54s
